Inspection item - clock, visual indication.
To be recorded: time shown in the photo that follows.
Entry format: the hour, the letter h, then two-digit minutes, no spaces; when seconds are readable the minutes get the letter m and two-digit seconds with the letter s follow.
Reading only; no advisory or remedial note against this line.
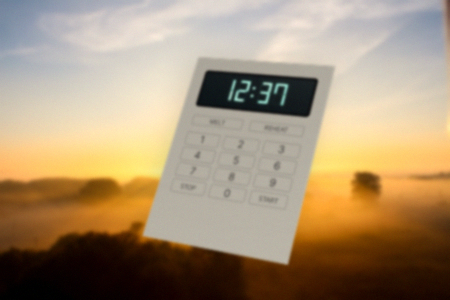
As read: 12h37
